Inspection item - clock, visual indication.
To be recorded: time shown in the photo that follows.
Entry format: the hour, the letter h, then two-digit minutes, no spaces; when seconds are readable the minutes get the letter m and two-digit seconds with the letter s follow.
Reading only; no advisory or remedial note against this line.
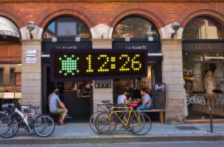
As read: 12h26
